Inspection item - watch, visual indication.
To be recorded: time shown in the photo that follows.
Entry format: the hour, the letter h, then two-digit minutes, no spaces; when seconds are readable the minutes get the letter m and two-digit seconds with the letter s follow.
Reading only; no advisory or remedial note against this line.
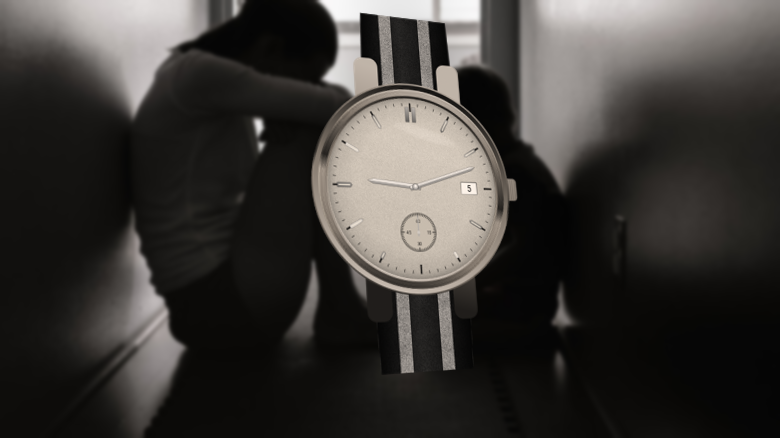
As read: 9h12
